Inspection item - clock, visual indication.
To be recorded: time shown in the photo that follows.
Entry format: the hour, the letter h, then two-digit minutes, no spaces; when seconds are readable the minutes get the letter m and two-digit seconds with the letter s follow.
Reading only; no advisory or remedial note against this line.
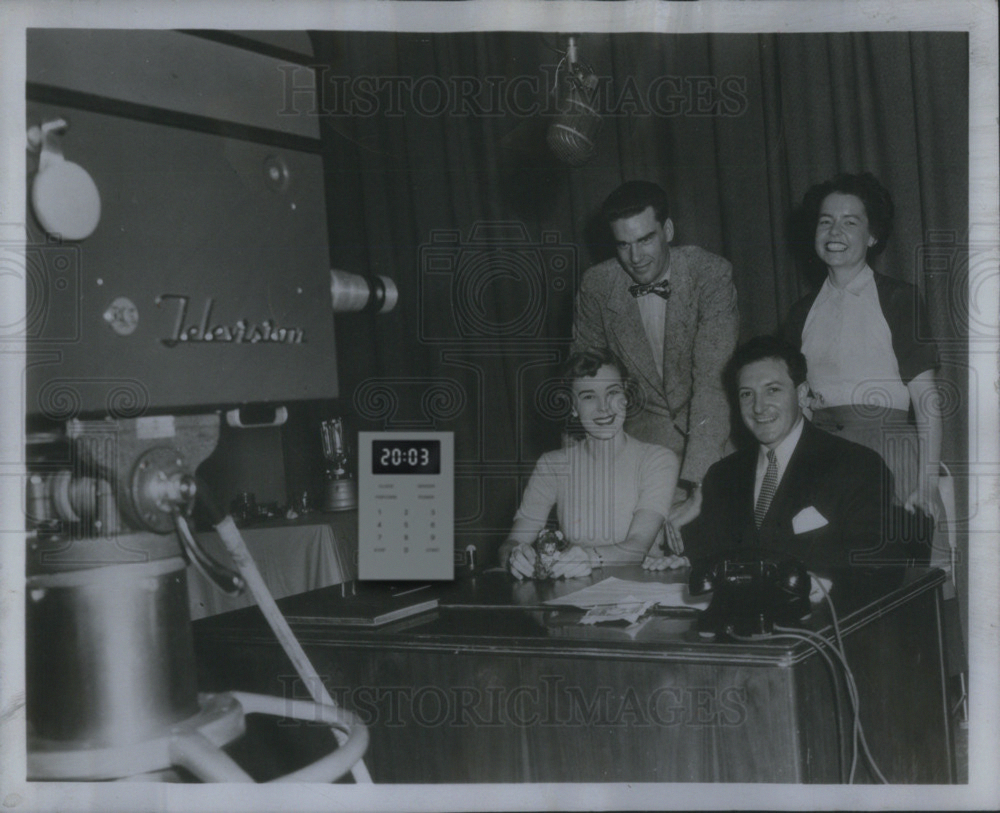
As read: 20h03
